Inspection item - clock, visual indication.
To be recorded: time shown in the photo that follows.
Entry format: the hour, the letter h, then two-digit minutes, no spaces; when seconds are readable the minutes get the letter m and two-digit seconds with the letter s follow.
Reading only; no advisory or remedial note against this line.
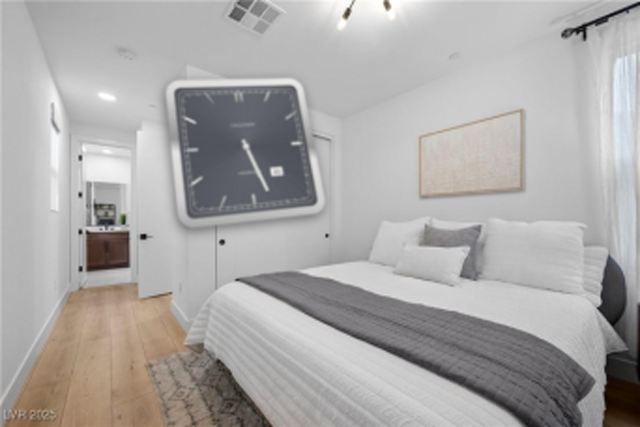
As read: 5h27
